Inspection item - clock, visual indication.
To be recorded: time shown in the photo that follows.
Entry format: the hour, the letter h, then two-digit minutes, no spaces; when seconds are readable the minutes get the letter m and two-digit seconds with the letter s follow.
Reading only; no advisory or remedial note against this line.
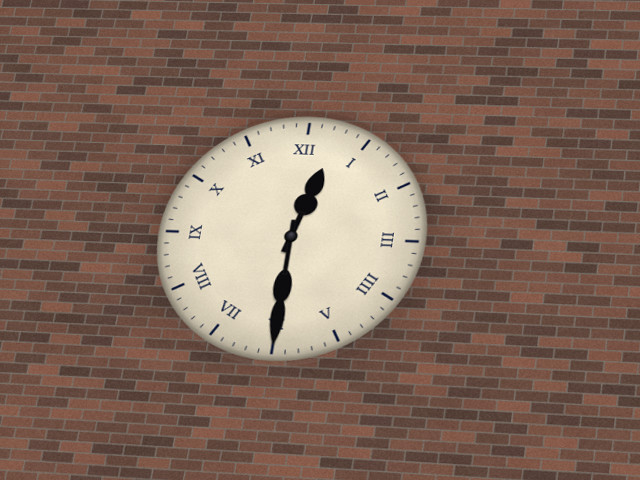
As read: 12h30
